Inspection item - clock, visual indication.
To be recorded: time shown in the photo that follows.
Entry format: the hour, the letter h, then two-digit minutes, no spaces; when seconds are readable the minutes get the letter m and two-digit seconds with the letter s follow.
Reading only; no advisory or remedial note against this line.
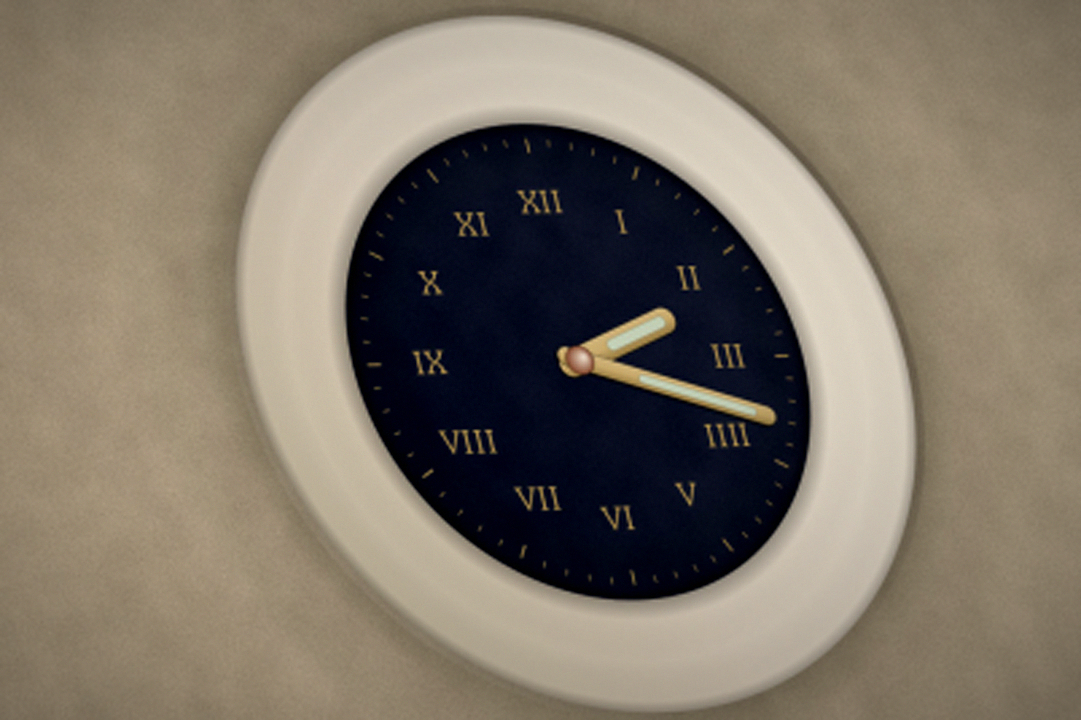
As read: 2h18
